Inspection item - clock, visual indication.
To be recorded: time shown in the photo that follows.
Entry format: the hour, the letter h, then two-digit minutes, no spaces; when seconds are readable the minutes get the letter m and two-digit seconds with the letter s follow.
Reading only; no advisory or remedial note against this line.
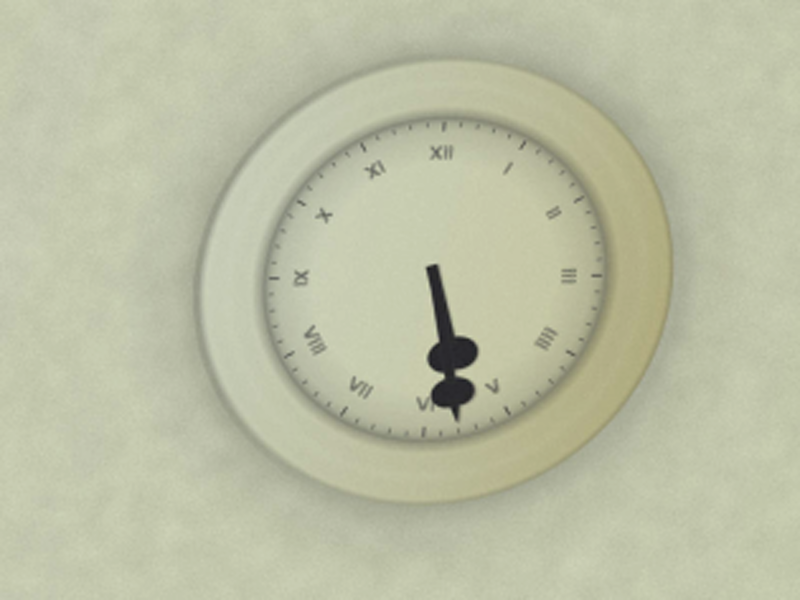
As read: 5h28
